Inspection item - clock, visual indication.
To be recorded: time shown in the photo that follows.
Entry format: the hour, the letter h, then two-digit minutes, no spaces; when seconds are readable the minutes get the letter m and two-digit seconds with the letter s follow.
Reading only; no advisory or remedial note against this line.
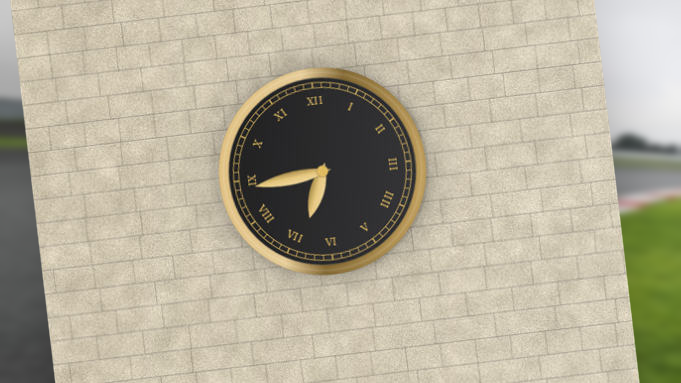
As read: 6h44
